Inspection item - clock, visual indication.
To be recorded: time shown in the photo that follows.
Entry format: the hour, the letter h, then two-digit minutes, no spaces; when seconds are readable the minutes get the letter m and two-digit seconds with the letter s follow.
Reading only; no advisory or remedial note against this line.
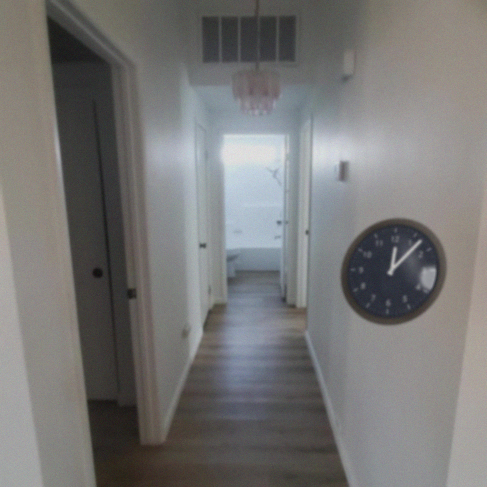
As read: 12h07
